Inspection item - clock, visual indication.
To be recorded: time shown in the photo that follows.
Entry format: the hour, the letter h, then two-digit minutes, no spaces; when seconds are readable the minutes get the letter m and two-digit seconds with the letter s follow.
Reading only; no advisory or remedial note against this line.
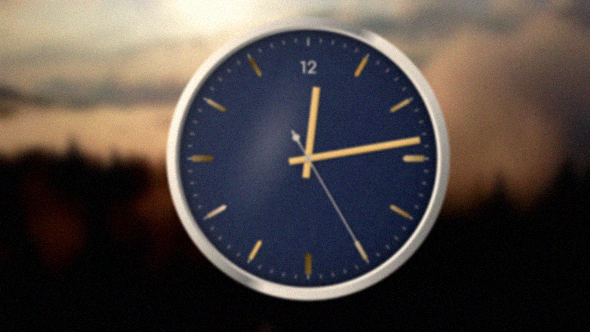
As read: 12h13m25s
